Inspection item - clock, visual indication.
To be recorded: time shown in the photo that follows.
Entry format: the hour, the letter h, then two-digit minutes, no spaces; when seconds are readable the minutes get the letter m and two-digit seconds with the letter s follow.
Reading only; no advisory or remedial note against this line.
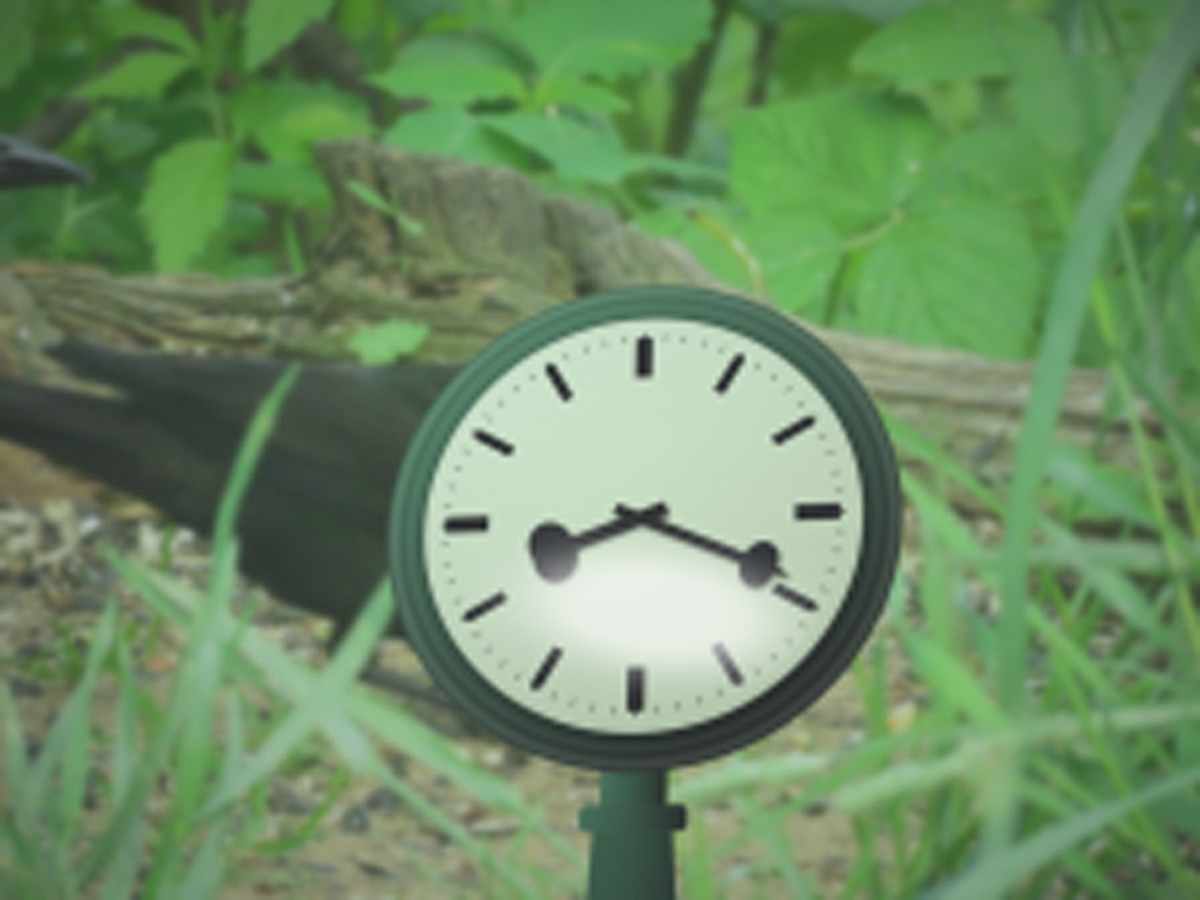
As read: 8h19
